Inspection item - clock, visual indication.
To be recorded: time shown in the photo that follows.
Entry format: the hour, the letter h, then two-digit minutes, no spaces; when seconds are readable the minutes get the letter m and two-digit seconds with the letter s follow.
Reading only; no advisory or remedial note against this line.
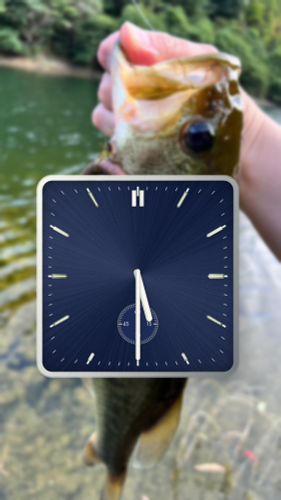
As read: 5h30
